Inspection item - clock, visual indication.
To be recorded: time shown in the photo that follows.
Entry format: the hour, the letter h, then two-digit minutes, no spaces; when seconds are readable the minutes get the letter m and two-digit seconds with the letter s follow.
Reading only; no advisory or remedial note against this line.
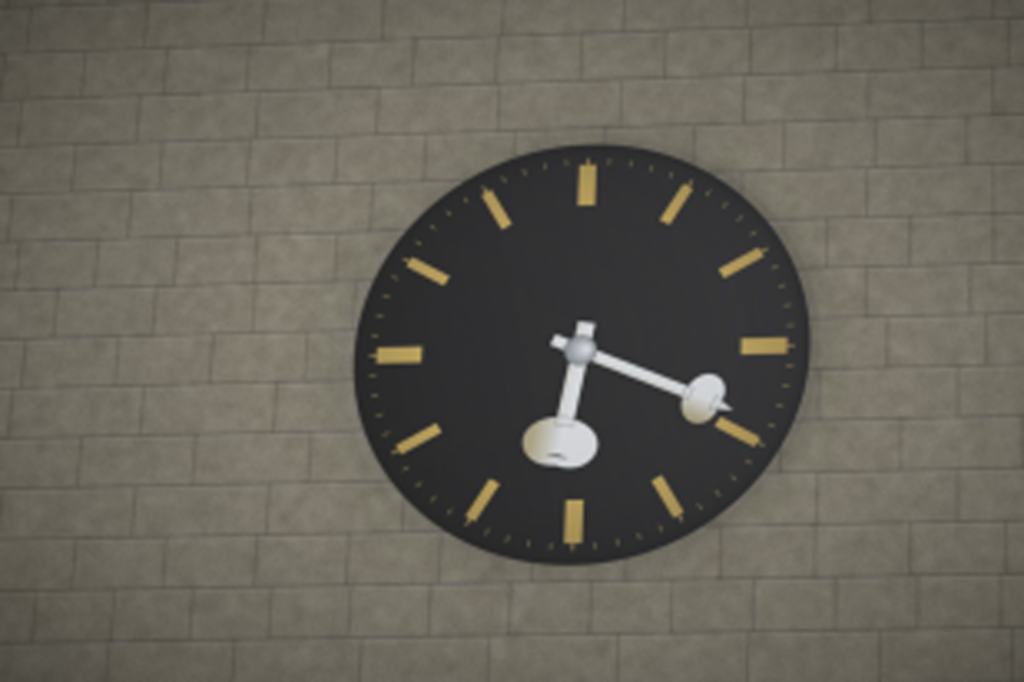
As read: 6h19
